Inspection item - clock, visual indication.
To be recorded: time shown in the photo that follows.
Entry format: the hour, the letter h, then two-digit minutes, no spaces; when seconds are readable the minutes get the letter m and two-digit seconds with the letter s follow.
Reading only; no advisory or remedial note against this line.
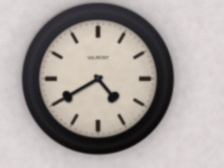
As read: 4h40
